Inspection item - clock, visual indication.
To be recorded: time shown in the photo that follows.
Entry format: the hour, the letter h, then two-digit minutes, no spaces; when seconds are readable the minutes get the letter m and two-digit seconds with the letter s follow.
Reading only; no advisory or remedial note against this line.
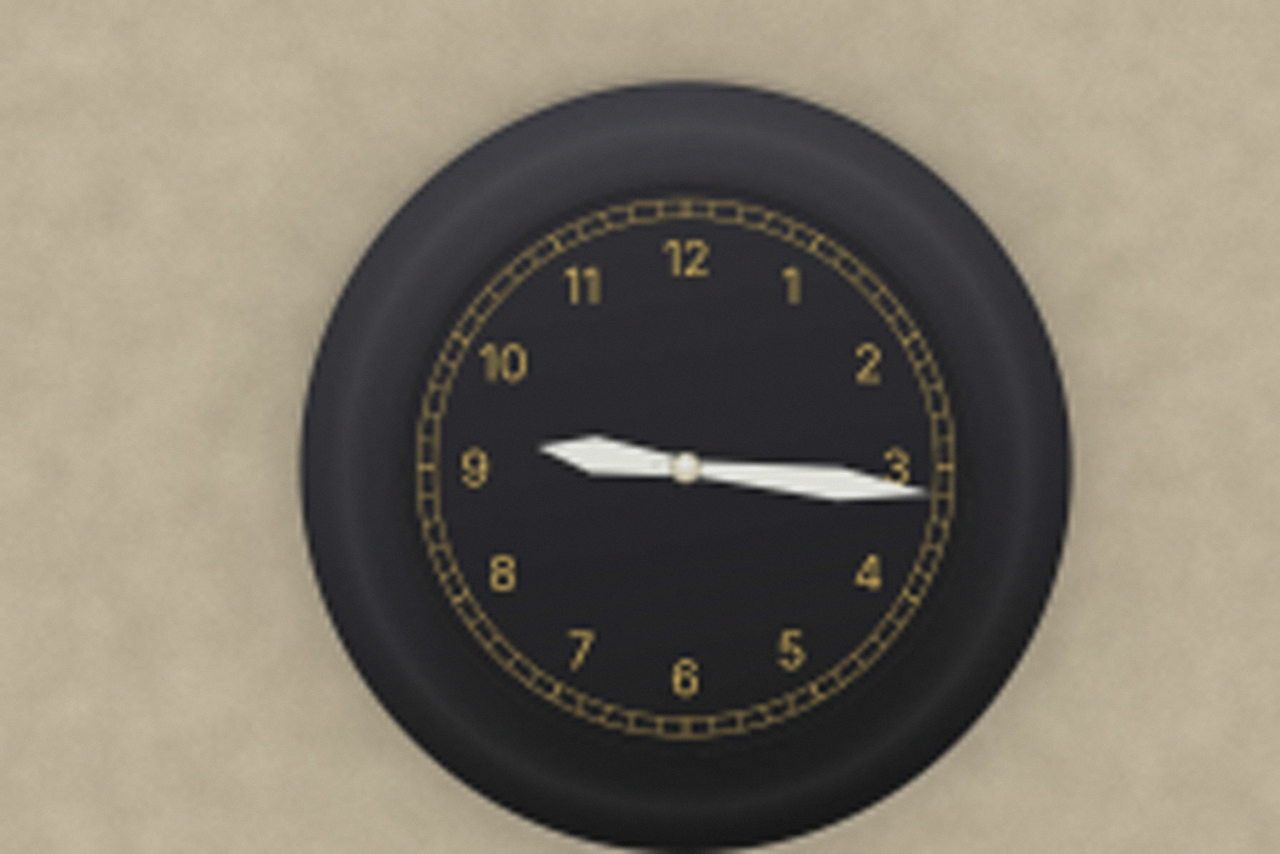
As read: 9h16
